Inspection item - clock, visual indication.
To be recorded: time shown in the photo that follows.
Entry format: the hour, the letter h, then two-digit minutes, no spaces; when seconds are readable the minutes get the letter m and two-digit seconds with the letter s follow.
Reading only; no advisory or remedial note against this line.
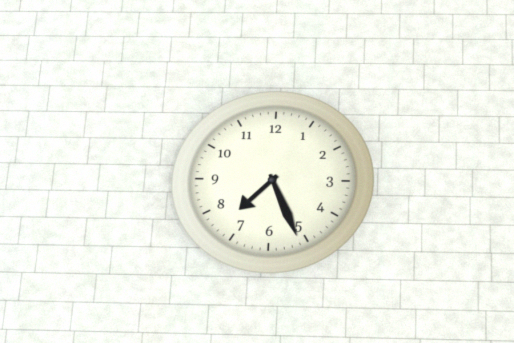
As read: 7h26
